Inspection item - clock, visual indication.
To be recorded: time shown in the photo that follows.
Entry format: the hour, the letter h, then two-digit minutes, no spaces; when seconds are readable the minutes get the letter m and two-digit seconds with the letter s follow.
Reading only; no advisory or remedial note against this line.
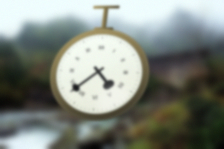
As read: 4h38
